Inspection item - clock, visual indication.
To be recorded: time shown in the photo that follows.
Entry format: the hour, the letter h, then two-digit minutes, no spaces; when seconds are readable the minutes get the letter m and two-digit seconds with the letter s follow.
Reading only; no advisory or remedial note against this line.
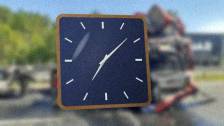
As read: 7h08
